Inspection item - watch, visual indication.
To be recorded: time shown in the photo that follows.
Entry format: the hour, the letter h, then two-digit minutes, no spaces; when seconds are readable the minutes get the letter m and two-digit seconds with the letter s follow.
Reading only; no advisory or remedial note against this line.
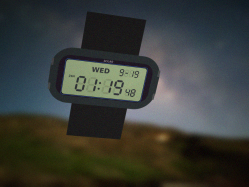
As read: 1h19m48s
